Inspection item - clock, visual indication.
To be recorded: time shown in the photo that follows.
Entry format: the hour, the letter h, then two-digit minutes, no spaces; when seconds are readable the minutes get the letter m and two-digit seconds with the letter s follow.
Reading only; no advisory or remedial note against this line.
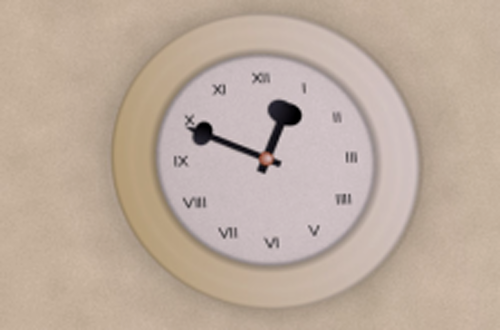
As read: 12h49
